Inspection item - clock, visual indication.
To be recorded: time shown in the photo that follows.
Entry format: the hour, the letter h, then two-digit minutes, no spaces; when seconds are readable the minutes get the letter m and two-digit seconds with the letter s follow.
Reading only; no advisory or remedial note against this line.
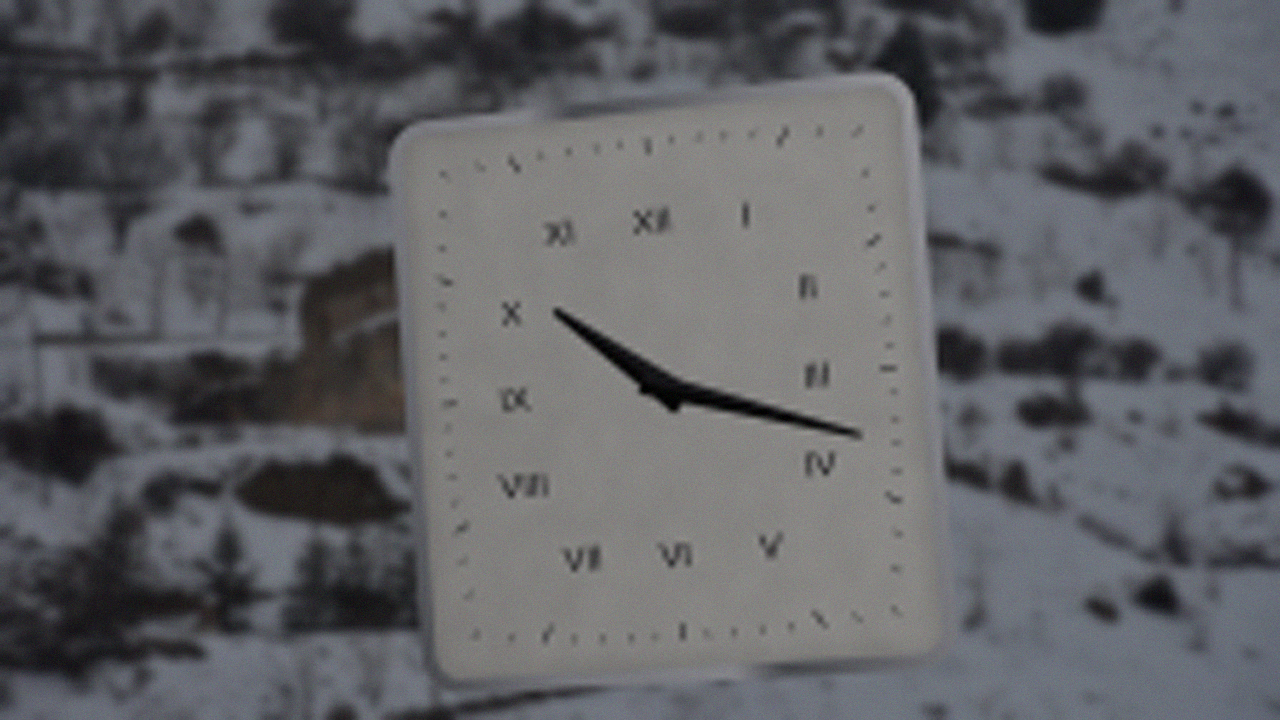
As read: 10h18
